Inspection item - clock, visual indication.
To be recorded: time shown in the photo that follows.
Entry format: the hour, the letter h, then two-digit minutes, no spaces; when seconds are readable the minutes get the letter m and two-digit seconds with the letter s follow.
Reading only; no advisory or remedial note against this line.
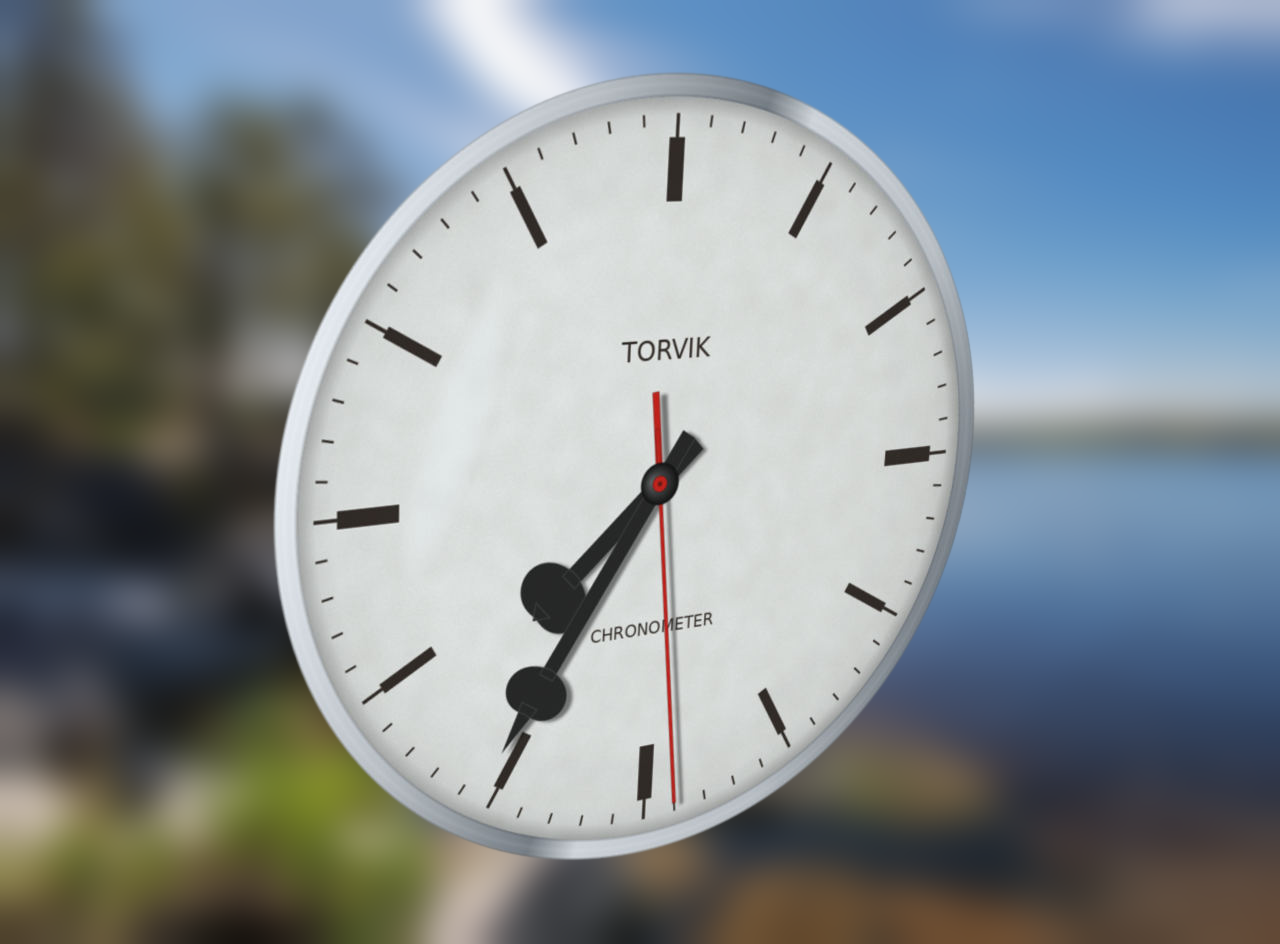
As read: 7h35m29s
